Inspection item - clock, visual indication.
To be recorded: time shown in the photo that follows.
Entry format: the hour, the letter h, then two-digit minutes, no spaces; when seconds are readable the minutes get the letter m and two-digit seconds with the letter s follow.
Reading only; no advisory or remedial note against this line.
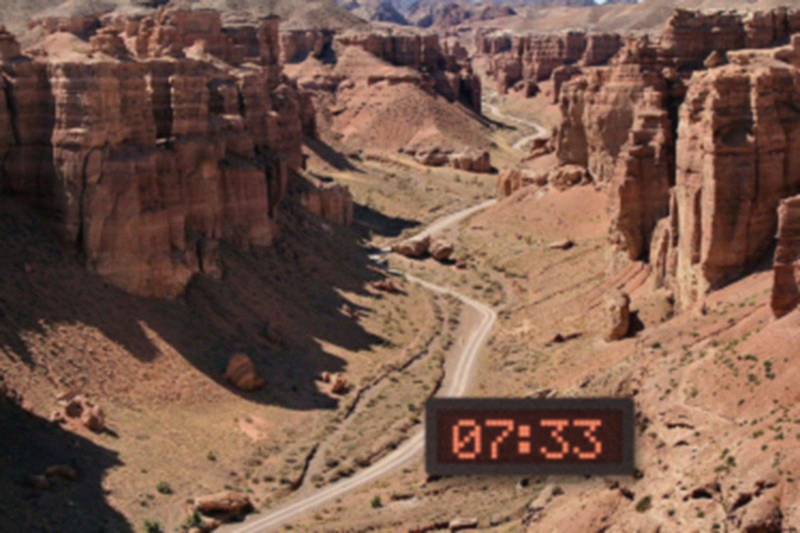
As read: 7h33
